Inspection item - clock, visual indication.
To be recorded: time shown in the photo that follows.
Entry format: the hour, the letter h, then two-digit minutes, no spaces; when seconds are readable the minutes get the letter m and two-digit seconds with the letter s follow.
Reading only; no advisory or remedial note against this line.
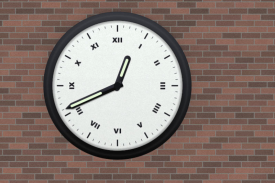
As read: 12h41
